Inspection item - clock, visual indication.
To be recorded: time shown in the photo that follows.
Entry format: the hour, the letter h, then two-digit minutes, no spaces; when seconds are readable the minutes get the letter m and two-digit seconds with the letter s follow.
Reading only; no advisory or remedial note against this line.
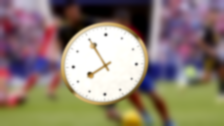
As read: 7h55
